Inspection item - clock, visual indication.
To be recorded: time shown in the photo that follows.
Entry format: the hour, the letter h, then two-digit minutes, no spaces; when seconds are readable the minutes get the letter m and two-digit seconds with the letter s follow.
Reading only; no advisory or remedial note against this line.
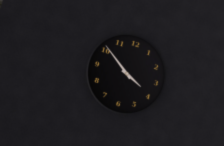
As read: 3h51
